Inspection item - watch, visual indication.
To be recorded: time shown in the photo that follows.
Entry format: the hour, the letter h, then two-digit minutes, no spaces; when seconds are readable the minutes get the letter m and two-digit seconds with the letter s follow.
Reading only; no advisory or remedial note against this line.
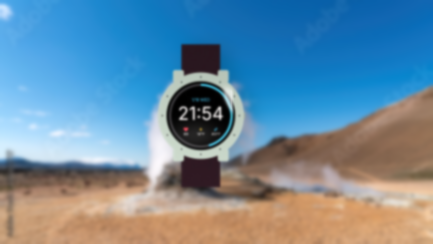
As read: 21h54
